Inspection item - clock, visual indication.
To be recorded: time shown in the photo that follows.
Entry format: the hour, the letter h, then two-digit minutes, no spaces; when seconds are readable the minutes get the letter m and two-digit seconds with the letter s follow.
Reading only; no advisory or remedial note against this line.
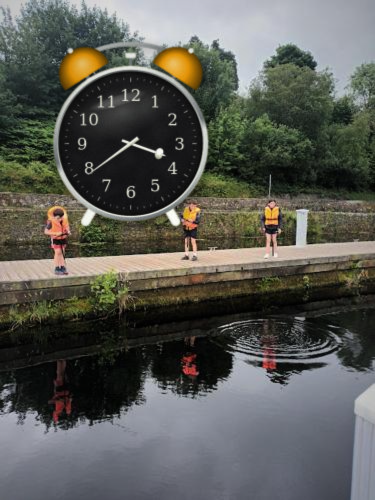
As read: 3h39
